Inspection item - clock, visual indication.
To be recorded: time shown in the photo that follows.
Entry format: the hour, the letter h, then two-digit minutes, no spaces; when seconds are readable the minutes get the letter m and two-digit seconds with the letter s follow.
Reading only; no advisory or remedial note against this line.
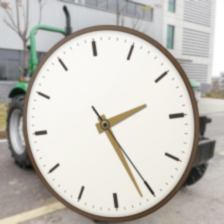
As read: 2h26m25s
